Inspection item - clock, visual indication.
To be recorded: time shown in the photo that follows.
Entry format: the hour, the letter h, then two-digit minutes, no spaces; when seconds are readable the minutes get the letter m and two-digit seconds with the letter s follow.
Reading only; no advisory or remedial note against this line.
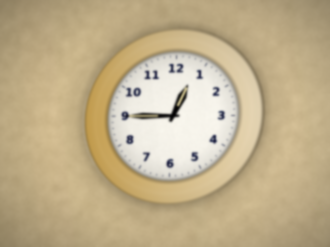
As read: 12h45
